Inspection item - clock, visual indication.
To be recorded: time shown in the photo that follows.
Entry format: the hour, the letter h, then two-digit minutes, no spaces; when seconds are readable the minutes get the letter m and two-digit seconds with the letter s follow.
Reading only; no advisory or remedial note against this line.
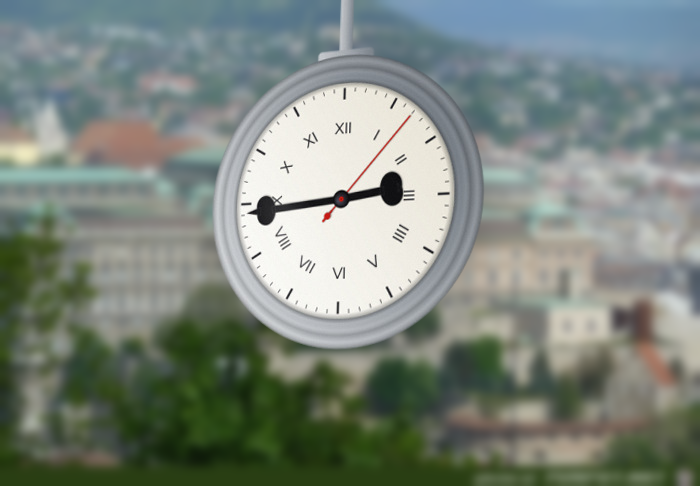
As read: 2h44m07s
